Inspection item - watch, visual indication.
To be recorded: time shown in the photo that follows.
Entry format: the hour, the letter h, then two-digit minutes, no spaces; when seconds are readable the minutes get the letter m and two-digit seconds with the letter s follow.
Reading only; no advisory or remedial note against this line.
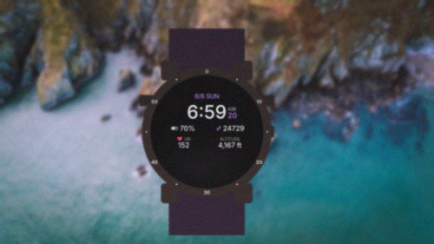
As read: 6h59
